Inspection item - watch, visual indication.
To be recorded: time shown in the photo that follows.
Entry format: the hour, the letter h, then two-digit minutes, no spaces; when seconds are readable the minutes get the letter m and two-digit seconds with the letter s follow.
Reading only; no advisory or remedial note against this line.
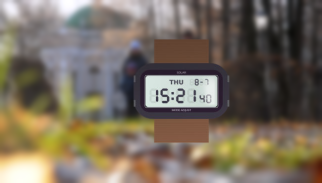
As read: 15h21m40s
